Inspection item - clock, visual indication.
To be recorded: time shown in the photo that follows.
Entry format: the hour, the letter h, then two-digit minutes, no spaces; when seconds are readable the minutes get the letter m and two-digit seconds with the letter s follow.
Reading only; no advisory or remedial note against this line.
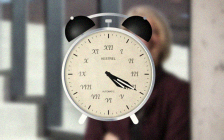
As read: 4h20
